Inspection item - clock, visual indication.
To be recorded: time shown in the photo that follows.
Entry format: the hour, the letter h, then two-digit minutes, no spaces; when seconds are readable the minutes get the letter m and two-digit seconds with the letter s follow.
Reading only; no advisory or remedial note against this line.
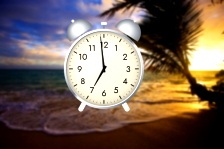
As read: 6h59
